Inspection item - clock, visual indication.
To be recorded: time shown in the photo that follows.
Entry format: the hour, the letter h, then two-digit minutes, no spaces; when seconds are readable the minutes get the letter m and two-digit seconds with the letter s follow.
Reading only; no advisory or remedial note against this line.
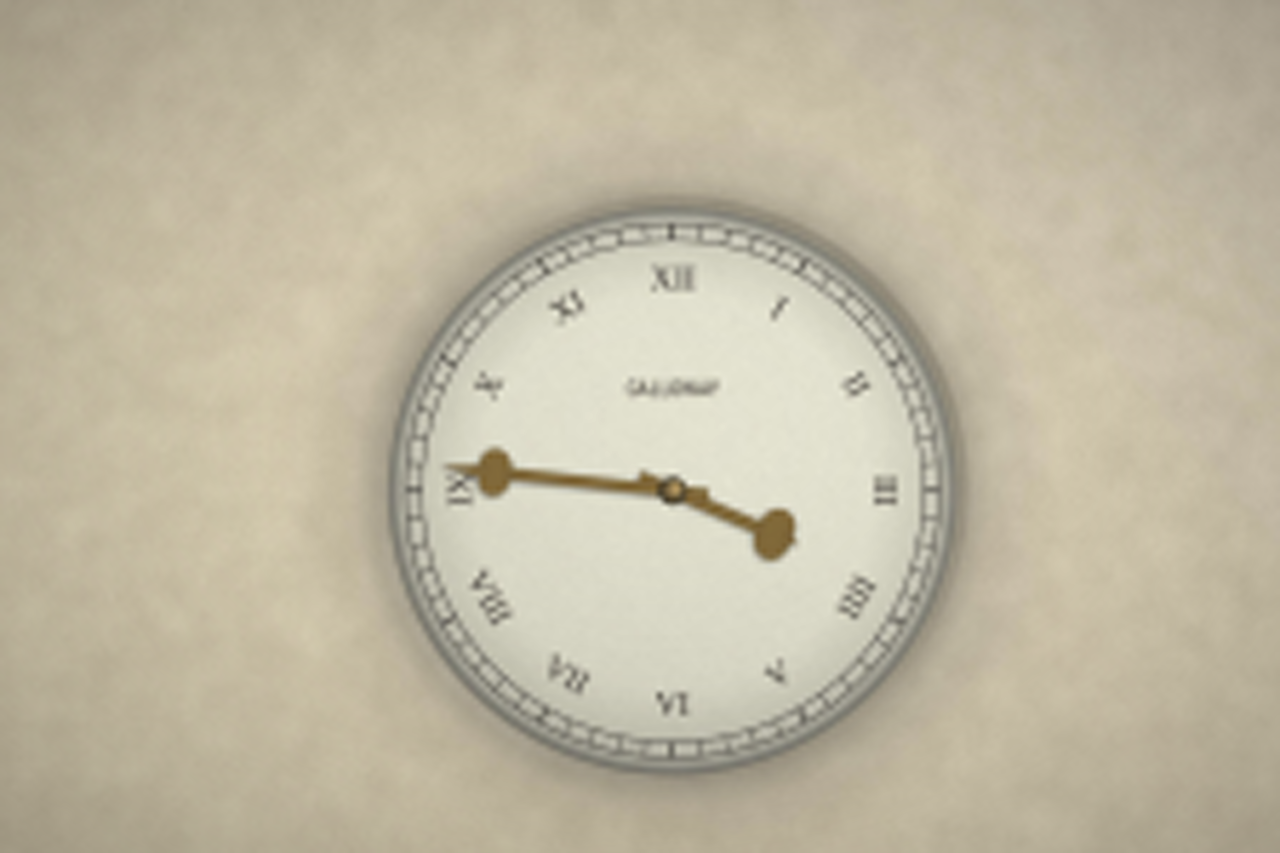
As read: 3h46
